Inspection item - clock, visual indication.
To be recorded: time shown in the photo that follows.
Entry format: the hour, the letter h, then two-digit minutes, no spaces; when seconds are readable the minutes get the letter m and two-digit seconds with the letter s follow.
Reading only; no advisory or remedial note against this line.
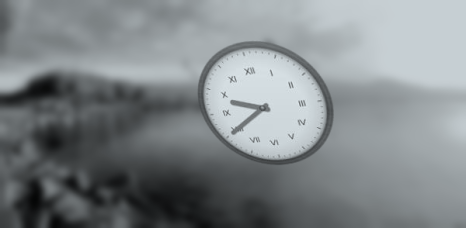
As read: 9h40
